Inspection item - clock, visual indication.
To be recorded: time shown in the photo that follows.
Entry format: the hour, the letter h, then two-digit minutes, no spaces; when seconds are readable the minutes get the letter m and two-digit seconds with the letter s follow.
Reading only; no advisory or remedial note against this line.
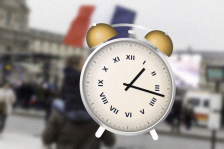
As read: 1h17
